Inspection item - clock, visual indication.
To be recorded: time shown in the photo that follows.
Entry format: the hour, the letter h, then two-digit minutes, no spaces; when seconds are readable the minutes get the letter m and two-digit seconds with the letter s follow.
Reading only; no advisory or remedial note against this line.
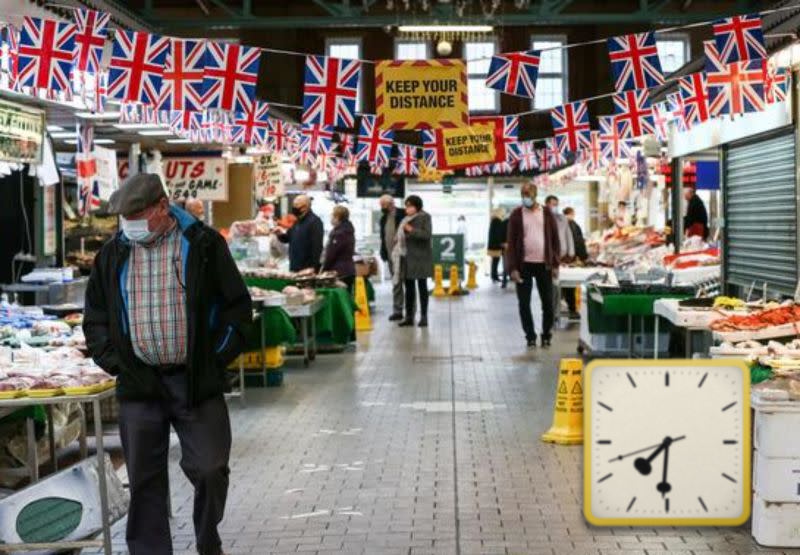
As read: 7h30m42s
